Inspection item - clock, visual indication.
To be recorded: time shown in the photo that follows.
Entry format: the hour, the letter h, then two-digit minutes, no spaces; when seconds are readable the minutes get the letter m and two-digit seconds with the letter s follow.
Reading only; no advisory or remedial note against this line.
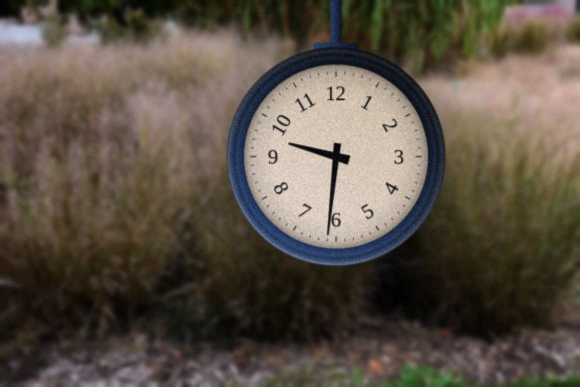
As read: 9h31
